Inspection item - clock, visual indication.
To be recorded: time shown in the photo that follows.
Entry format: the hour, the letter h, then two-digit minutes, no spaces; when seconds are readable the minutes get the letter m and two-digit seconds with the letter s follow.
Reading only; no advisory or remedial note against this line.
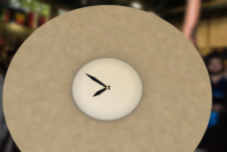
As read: 7h51
